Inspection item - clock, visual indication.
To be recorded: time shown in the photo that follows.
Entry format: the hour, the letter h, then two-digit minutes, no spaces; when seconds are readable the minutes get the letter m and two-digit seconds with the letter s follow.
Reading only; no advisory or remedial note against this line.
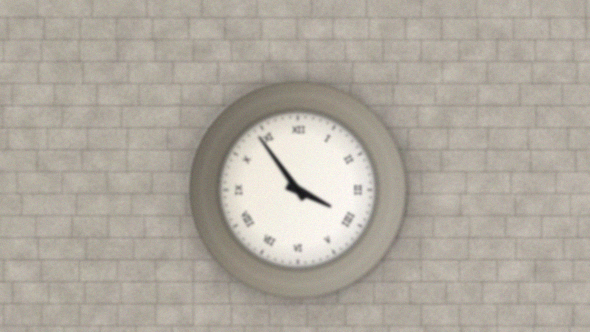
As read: 3h54
